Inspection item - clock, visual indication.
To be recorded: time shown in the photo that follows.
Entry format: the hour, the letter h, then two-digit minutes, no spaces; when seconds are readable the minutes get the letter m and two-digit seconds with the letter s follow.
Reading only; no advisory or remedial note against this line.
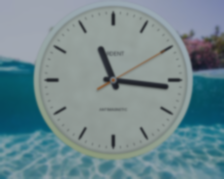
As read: 11h16m10s
